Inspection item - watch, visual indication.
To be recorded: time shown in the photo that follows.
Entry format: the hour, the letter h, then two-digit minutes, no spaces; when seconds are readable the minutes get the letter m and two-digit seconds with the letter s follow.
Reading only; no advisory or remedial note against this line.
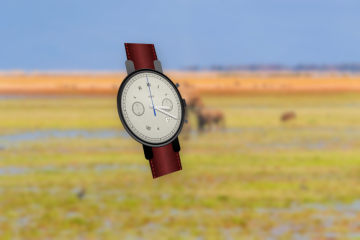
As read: 3h20
